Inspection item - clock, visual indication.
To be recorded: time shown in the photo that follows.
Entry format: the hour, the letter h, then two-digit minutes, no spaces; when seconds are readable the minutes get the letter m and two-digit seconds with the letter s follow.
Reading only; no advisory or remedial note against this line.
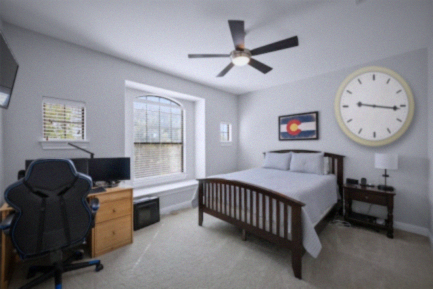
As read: 9h16
